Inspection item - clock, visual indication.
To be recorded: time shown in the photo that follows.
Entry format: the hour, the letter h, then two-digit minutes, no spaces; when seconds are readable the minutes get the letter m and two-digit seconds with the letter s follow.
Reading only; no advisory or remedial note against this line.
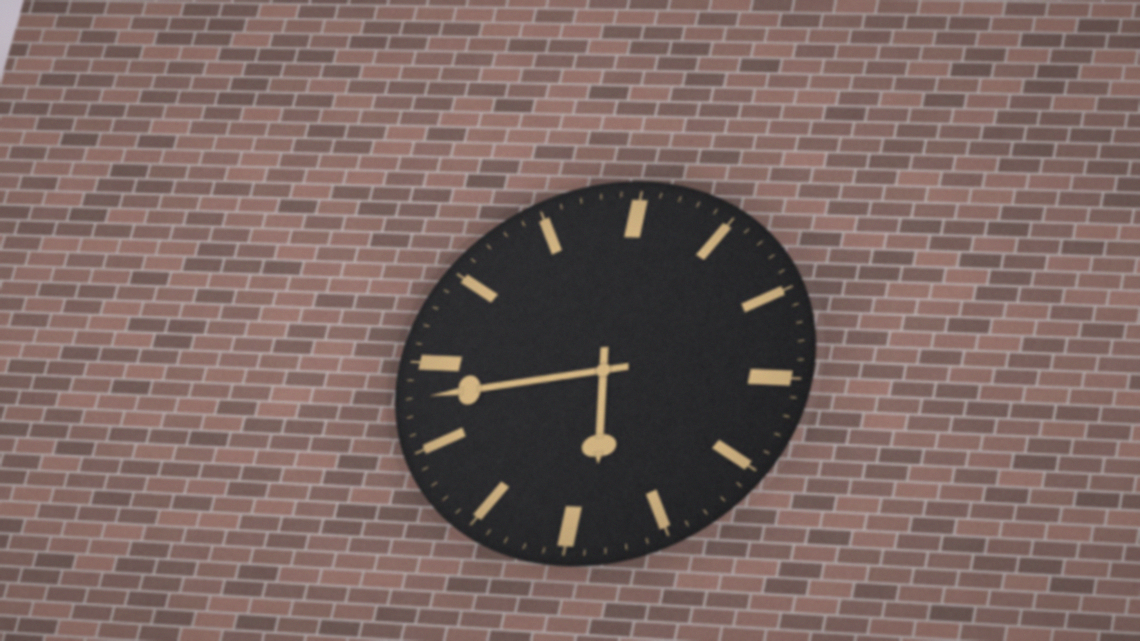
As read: 5h43
